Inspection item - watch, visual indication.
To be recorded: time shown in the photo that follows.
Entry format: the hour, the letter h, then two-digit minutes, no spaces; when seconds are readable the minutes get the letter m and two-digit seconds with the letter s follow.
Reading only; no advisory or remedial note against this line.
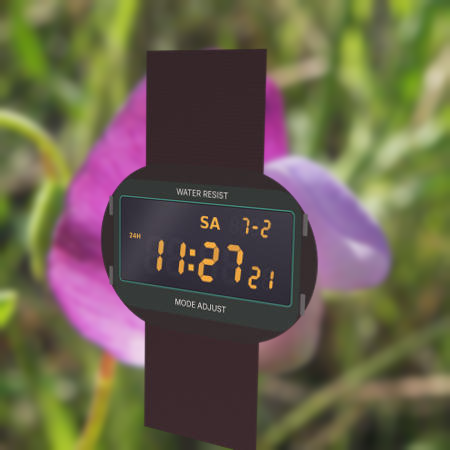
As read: 11h27m21s
